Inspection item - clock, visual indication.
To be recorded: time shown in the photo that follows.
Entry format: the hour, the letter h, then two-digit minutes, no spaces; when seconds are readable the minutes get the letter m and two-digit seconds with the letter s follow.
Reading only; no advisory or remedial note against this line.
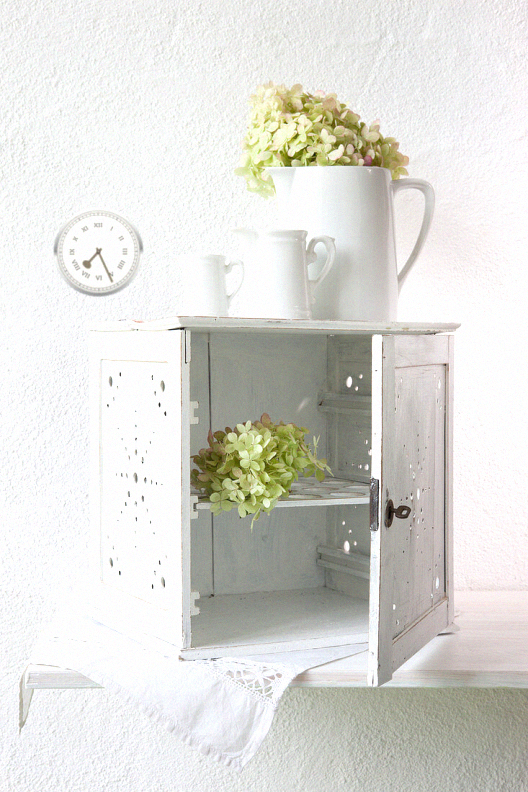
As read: 7h26
